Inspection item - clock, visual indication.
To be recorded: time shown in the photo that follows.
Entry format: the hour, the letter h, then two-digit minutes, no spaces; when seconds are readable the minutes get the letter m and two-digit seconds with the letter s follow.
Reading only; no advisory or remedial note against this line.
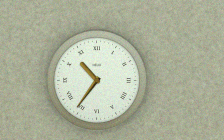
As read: 10h36
